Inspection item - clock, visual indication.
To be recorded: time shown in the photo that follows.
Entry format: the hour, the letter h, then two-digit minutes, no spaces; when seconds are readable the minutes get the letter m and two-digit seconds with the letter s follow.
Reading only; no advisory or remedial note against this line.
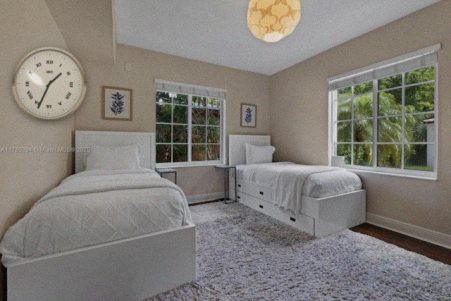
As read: 1h34
